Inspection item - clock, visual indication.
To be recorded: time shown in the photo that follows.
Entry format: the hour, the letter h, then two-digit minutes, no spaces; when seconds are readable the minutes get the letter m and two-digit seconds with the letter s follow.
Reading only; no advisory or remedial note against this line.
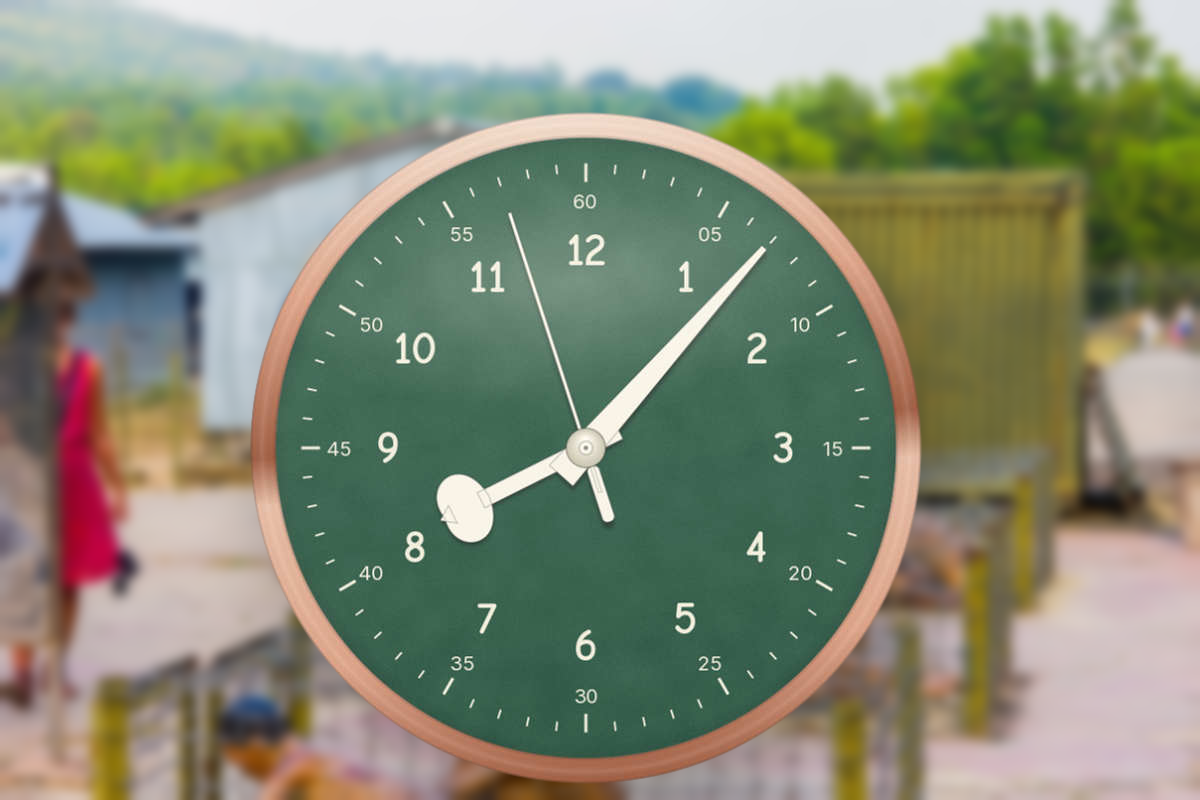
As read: 8h06m57s
